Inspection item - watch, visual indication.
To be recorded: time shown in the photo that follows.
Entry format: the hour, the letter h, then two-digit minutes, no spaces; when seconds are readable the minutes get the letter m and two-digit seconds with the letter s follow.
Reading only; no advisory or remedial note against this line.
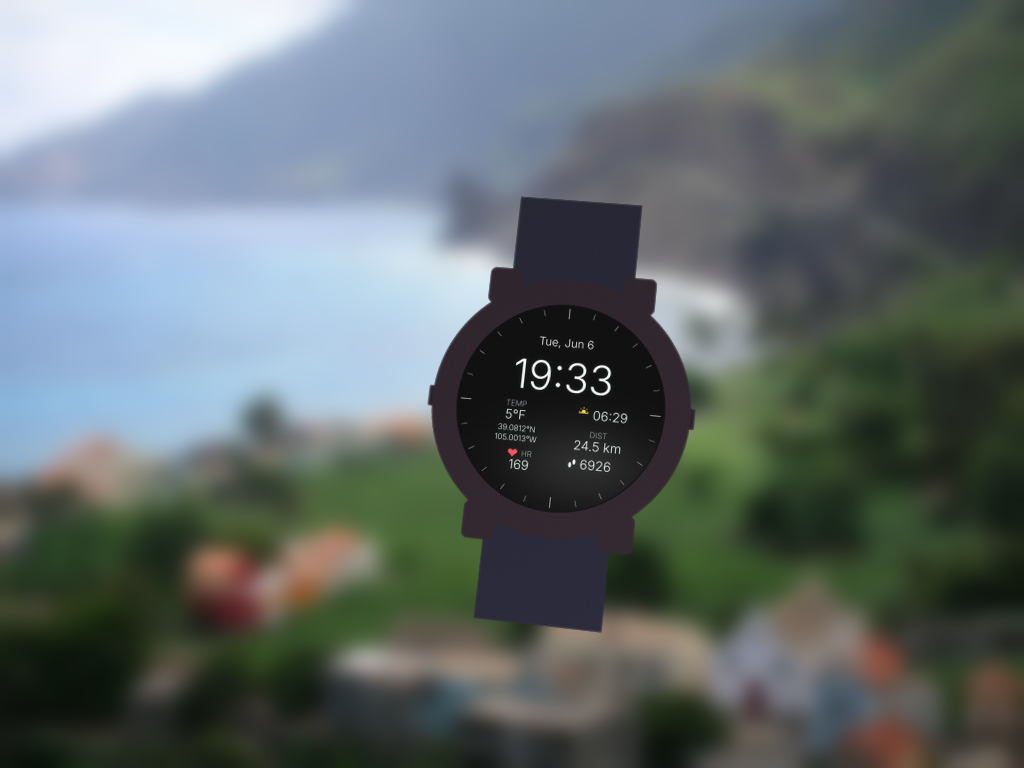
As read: 19h33
